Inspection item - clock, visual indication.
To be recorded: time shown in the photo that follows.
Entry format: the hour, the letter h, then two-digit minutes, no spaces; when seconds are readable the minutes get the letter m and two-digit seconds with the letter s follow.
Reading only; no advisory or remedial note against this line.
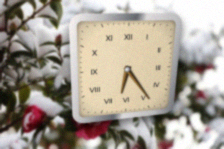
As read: 6h24
